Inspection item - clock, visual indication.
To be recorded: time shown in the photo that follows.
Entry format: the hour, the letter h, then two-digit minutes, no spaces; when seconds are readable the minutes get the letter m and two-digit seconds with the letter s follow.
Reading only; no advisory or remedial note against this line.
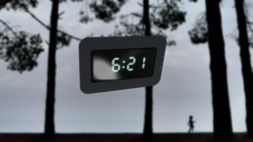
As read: 6h21
